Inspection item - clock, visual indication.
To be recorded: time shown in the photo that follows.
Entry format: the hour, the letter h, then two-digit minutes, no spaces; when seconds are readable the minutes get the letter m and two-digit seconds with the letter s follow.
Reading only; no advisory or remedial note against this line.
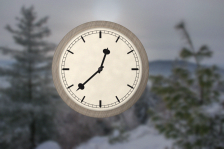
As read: 12h38
